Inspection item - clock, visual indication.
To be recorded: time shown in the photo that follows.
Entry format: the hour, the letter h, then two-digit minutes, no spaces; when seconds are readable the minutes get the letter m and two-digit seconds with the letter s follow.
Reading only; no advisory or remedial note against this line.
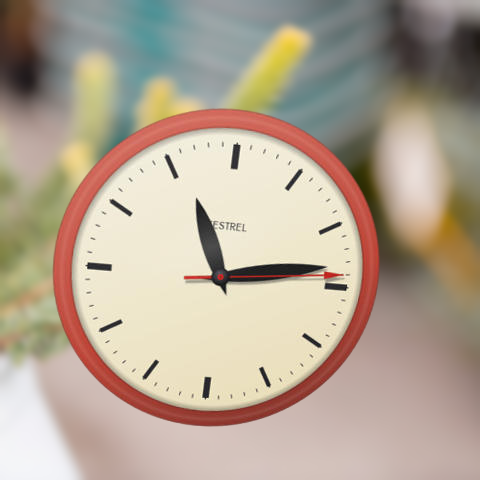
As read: 11h13m14s
